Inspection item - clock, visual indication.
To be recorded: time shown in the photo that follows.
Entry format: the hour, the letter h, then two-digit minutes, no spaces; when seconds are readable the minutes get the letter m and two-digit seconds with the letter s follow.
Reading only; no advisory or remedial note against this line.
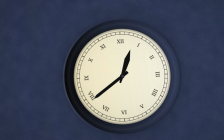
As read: 12h39
